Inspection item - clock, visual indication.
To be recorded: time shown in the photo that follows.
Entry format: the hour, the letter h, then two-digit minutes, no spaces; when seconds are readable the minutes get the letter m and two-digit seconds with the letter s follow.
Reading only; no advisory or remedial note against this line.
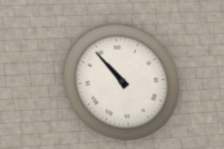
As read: 10h54
